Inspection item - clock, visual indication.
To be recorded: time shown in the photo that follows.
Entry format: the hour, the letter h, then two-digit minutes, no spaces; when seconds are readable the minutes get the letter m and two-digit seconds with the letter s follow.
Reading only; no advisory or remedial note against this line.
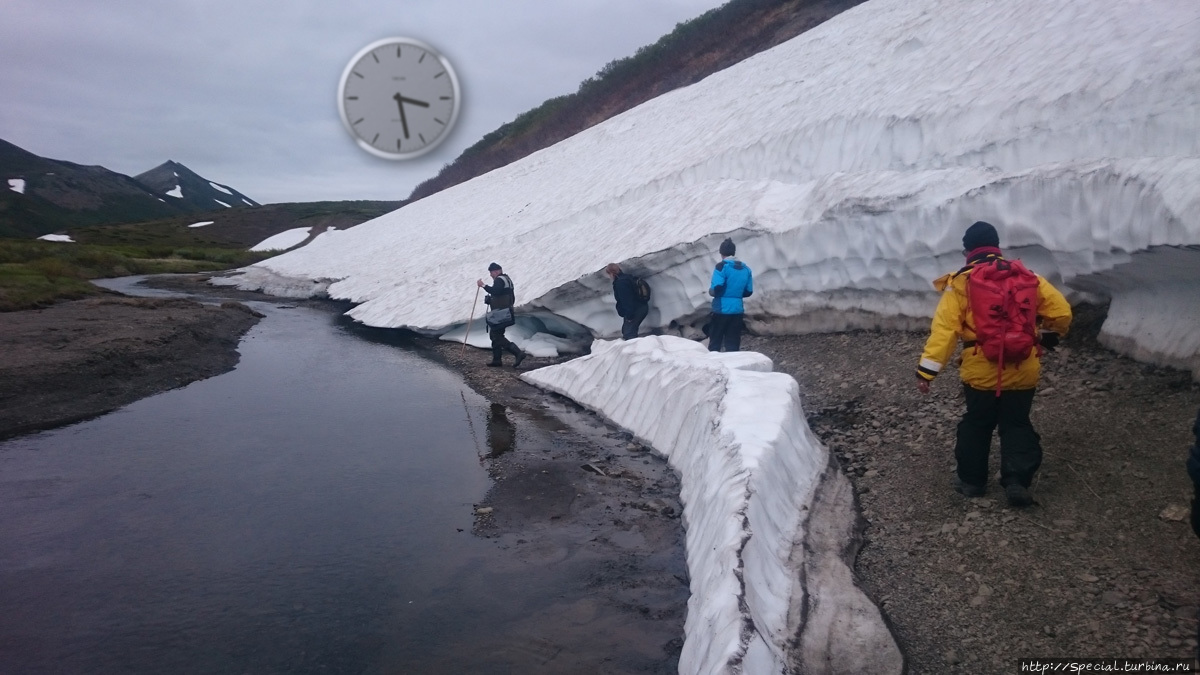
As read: 3h28
